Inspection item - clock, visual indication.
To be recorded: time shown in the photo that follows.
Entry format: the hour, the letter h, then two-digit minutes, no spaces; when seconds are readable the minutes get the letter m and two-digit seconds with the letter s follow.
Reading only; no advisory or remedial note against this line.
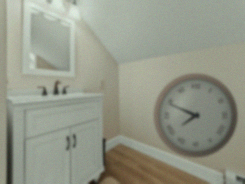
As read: 7h49
